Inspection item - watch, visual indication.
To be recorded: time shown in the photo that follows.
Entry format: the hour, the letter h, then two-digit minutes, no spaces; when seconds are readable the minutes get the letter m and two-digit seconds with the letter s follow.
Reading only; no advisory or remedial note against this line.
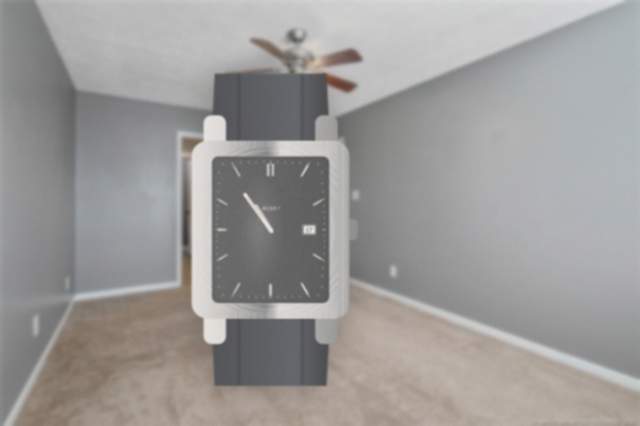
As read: 10h54
